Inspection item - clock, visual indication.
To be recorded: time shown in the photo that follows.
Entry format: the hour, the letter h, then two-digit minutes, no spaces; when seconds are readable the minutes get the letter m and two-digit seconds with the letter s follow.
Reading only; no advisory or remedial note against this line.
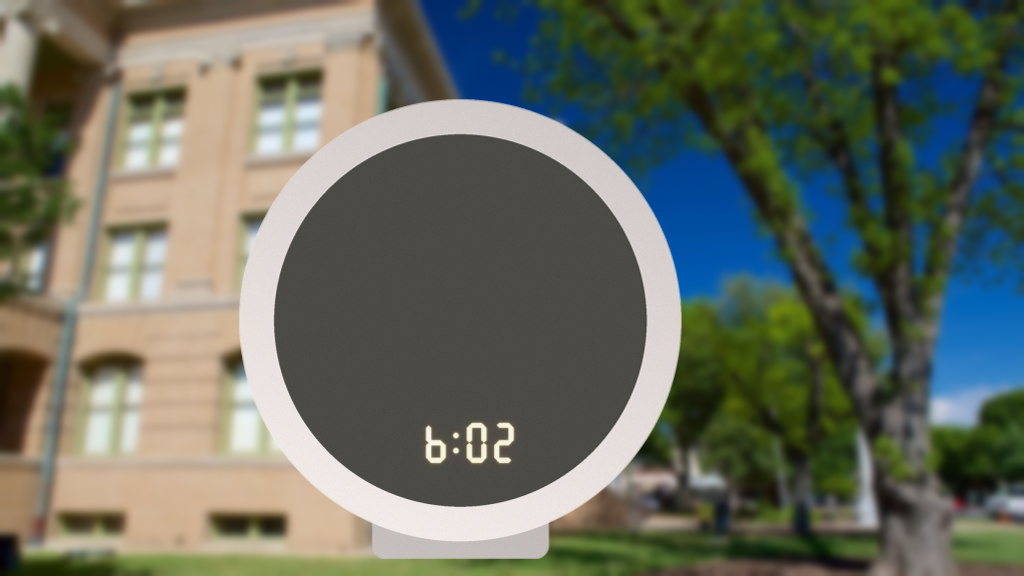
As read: 6h02
